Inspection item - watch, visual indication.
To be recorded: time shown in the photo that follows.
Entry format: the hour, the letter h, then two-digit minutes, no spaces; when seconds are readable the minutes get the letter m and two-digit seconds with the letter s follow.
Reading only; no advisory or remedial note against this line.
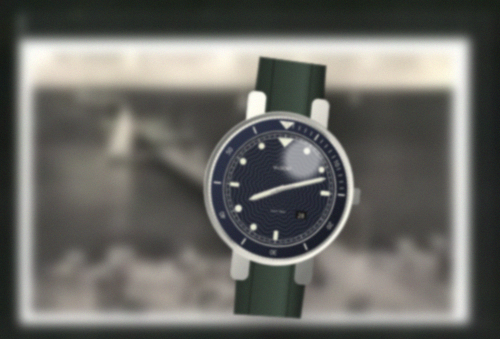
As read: 8h12
